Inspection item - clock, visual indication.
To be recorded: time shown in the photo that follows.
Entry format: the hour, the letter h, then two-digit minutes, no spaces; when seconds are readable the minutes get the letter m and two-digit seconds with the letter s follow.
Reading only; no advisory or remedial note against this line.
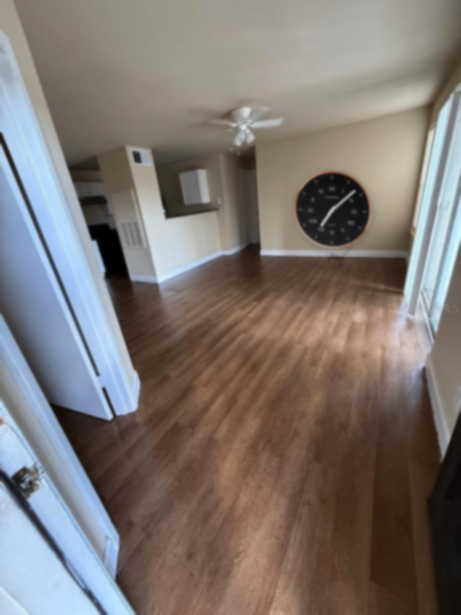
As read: 7h08
